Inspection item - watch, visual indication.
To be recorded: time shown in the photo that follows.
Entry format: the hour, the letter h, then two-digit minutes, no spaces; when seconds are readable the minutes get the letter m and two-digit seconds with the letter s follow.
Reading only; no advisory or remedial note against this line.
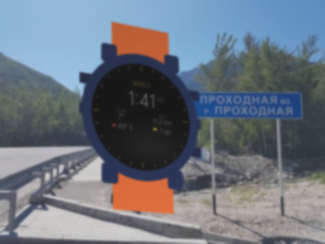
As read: 1h41
